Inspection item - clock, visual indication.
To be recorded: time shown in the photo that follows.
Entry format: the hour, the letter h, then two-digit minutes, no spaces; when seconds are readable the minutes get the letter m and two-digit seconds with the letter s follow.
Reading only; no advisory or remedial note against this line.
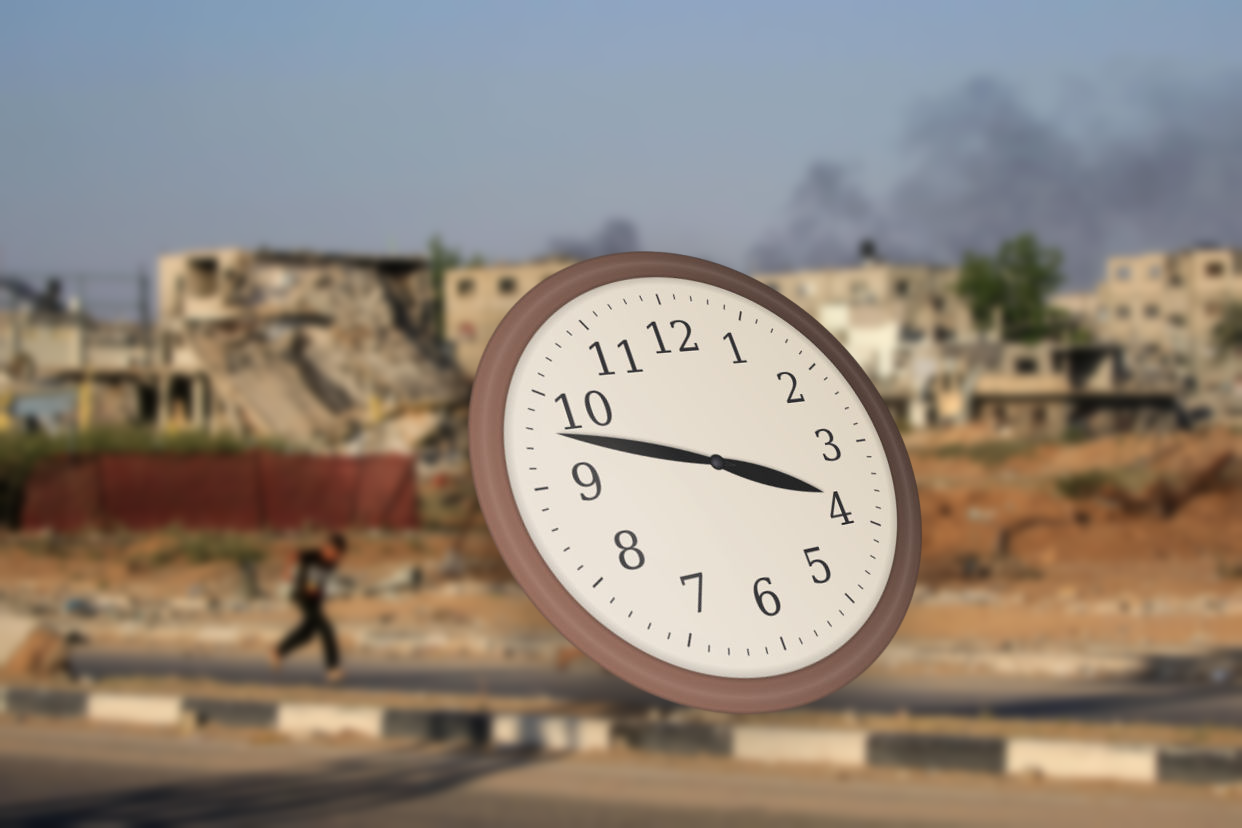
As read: 3h48
